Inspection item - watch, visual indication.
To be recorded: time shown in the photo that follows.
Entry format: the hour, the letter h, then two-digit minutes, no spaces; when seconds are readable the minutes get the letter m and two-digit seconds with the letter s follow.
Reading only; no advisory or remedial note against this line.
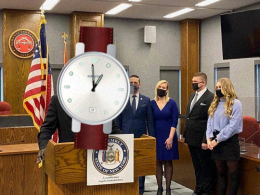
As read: 12h59
